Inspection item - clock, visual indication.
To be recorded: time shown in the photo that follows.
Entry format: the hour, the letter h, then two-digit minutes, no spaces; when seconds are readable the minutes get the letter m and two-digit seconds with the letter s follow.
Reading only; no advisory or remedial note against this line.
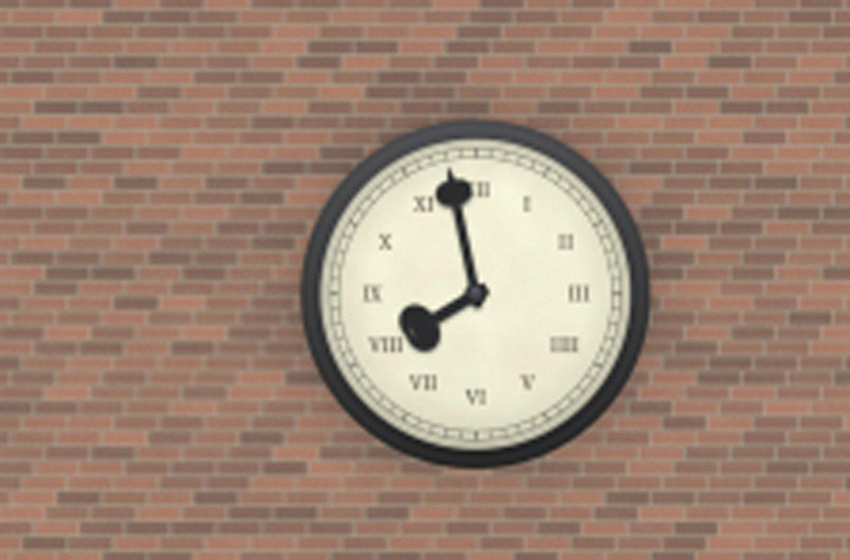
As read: 7h58
